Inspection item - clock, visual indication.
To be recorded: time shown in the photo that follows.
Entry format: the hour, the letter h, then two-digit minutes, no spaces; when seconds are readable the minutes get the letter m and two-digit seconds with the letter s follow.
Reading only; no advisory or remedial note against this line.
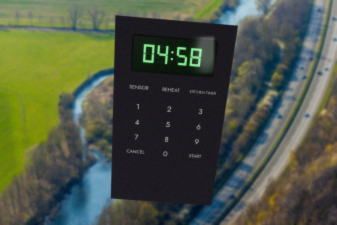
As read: 4h58
